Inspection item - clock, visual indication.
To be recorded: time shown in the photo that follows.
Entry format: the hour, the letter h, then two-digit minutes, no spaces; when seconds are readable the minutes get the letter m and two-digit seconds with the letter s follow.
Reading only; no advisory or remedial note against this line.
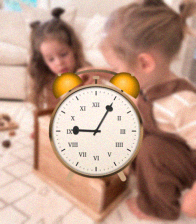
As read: 9h05
